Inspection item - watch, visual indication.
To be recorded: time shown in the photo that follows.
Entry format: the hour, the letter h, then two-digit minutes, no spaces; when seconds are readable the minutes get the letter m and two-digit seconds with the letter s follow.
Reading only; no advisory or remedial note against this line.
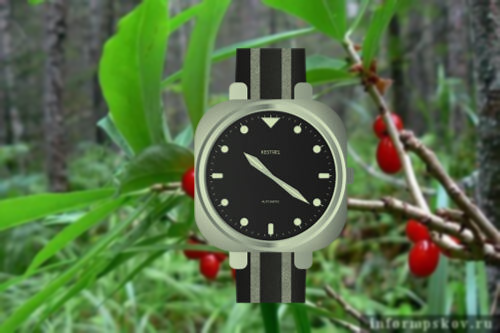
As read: 10h21
